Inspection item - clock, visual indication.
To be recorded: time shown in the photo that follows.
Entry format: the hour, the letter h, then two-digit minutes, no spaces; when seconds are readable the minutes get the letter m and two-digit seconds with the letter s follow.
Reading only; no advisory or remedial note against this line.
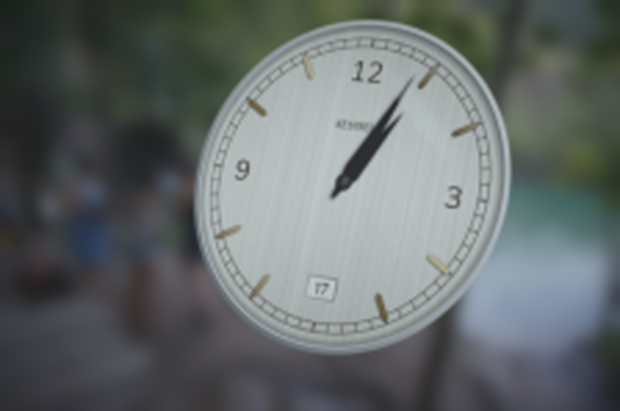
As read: 1h04
